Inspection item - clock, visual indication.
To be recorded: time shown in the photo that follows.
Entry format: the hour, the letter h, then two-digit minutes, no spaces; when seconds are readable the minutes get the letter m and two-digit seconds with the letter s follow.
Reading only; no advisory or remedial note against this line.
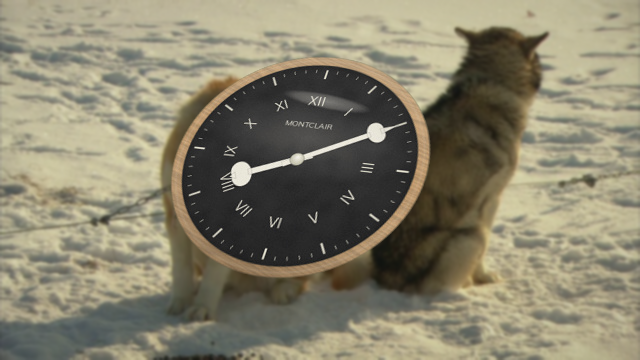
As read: 8h10
